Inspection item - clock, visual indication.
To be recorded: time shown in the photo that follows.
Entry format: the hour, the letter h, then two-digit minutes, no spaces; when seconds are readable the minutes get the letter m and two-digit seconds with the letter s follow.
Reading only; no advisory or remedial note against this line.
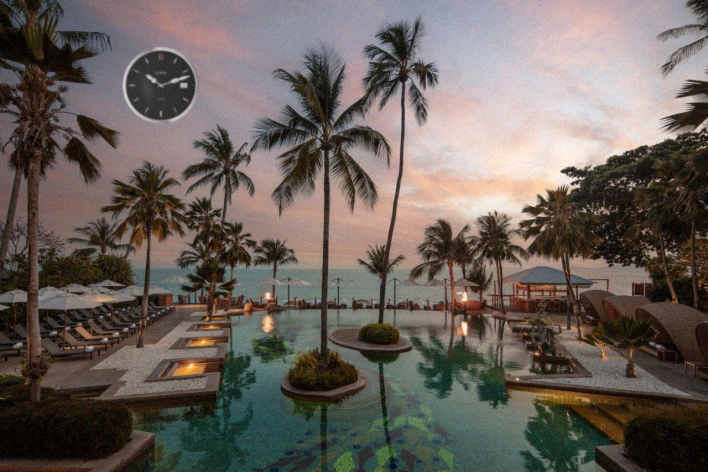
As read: 10h12
